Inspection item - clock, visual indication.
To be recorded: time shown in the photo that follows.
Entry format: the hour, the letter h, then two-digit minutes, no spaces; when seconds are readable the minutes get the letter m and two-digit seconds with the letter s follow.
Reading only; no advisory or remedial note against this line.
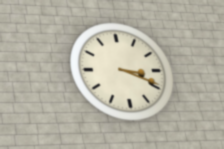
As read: 3h19
